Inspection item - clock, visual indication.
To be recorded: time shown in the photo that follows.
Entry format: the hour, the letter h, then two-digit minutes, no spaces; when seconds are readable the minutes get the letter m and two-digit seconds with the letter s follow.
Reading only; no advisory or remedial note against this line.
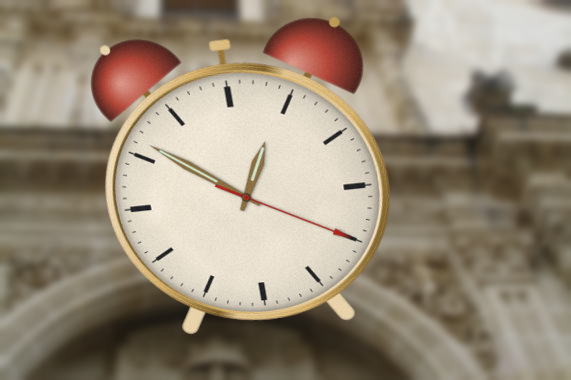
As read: 12h51m20s
